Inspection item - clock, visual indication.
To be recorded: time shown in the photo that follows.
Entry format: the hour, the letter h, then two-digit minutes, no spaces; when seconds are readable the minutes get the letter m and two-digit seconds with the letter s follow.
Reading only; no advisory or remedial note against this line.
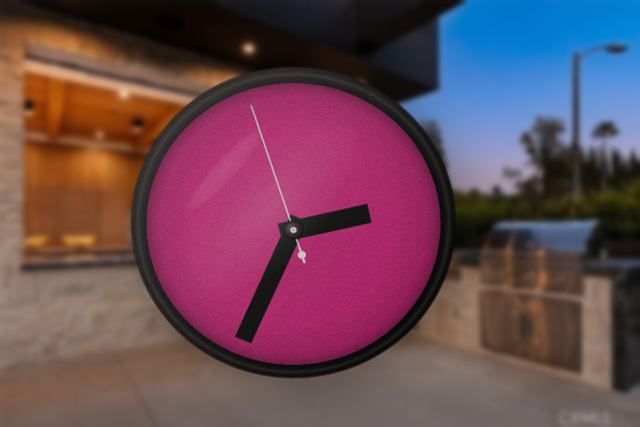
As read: 2h33m57s
